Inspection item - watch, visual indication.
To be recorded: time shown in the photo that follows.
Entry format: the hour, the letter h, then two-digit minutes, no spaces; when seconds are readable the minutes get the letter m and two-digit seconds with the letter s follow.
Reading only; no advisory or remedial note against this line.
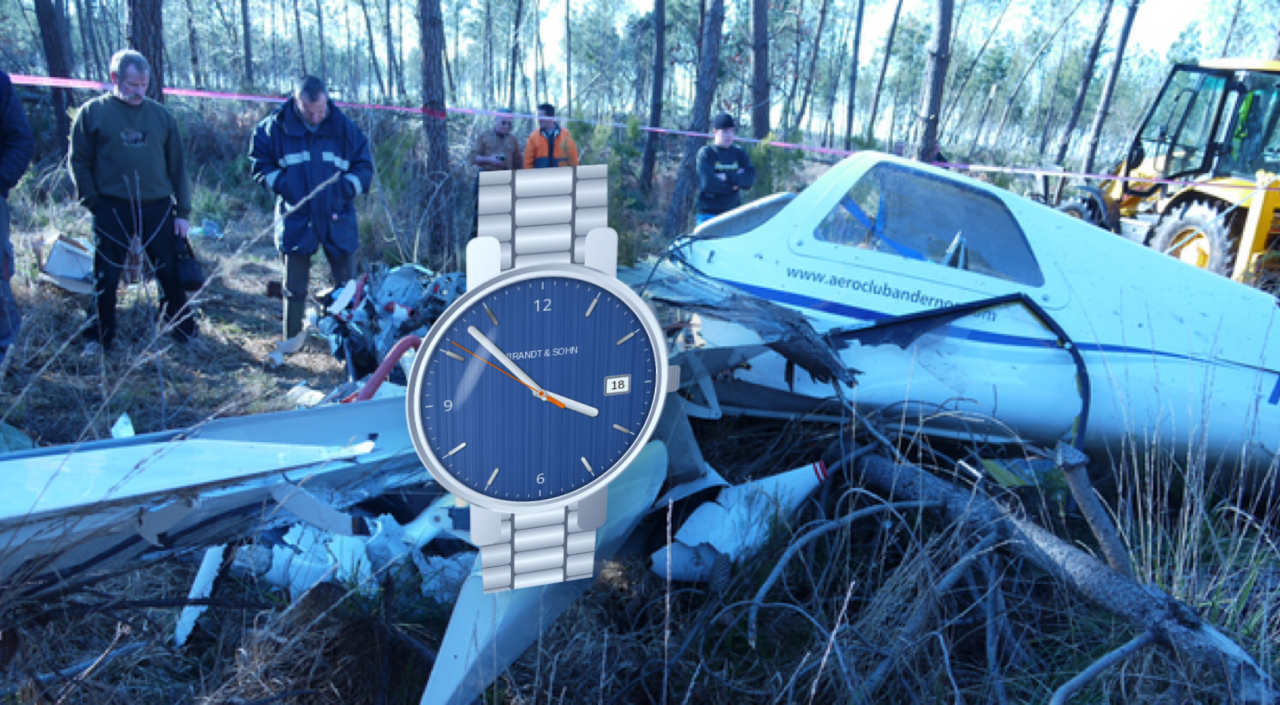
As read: 3h52m51s
